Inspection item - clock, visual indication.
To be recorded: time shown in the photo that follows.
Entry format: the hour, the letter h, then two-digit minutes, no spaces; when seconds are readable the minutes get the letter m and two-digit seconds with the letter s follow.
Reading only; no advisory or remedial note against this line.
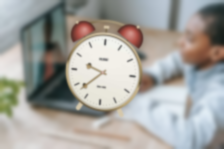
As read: 9h38
